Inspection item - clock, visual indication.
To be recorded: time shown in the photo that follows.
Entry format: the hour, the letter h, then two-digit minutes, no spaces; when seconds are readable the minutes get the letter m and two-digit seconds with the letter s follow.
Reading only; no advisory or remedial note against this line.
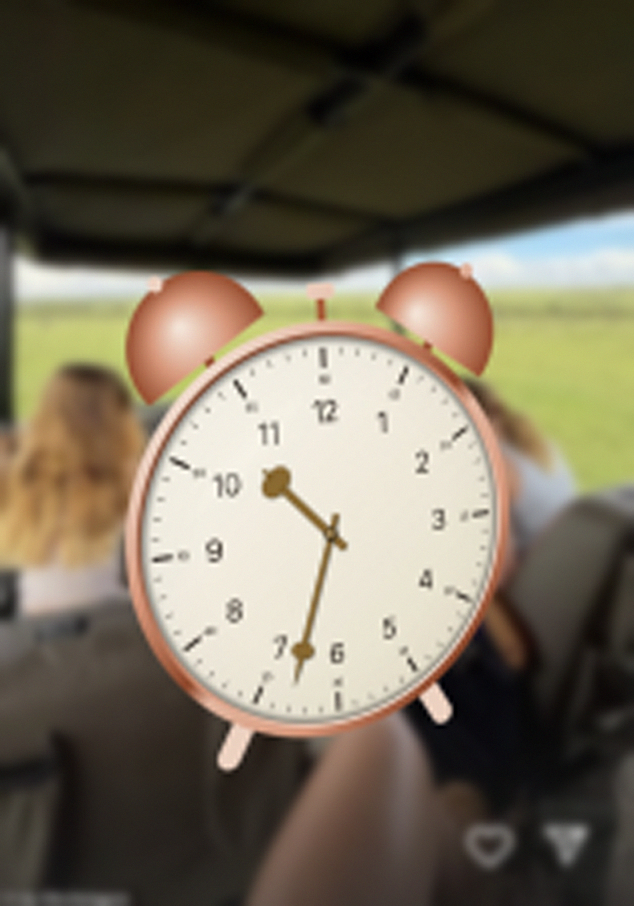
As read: 10h33
